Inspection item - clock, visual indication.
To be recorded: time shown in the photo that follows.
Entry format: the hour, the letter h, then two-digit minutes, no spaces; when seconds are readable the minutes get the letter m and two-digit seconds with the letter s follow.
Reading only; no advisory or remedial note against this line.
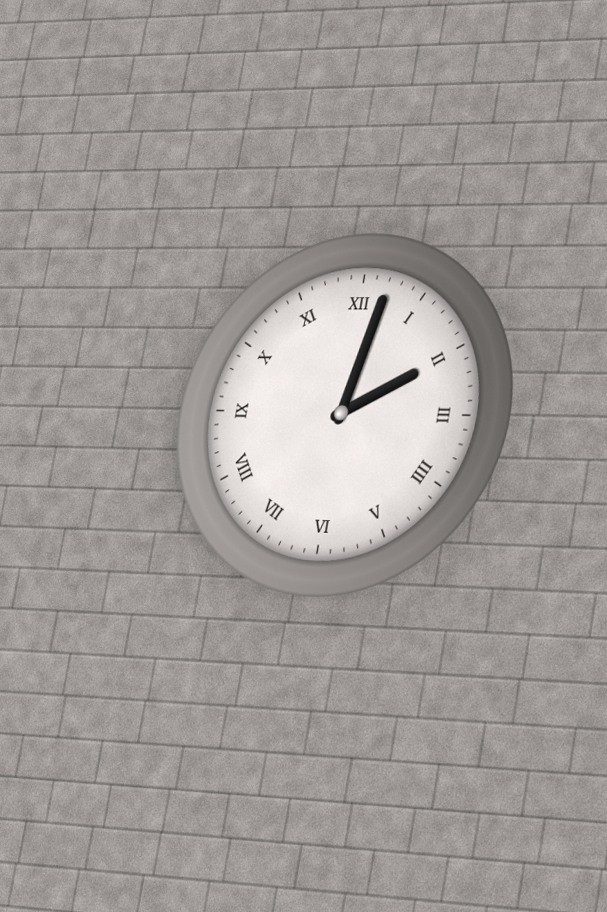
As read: 2h02
